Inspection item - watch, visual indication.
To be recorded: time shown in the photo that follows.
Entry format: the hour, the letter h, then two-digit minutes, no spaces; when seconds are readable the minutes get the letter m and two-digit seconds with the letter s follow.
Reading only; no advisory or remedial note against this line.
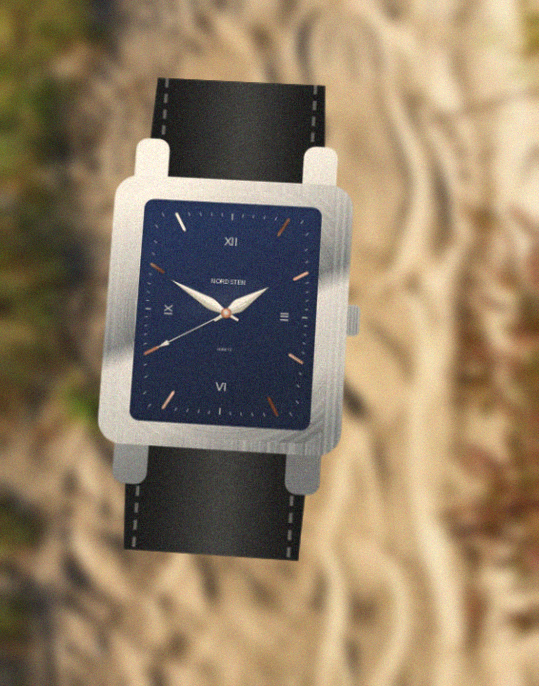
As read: 1h49m40s
